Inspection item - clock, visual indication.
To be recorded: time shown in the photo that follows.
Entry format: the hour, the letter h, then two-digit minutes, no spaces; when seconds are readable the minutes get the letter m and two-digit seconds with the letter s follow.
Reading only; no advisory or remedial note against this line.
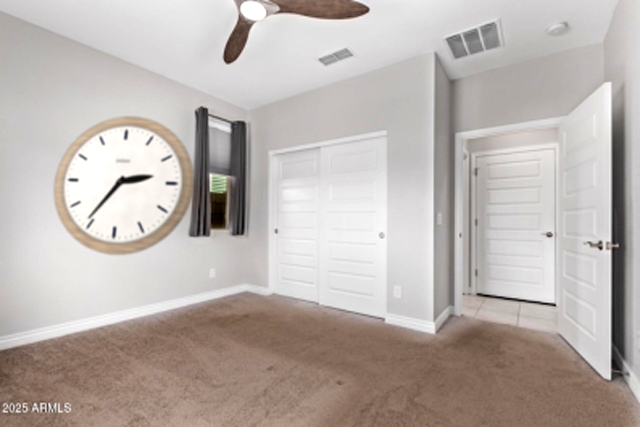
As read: 2h36
